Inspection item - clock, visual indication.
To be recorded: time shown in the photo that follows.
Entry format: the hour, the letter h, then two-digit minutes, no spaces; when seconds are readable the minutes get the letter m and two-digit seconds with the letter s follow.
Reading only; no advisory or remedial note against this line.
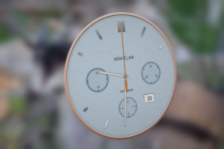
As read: 9h31
